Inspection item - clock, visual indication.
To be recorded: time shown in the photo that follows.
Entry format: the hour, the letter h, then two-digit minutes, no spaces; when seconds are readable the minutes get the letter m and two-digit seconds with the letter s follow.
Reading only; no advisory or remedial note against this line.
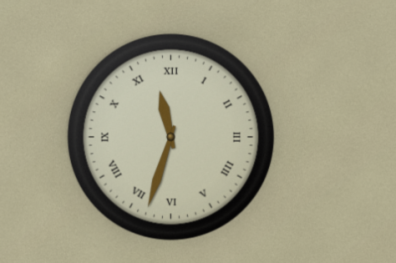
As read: 11h33
